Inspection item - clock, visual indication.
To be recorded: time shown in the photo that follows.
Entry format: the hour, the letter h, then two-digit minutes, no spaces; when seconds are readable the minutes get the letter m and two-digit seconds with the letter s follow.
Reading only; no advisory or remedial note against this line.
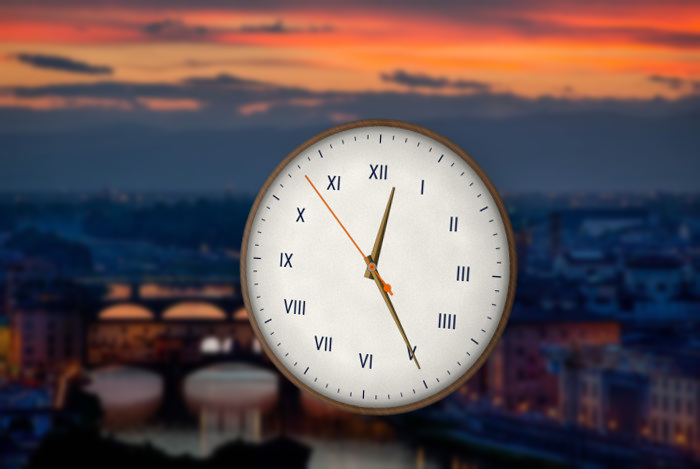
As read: 12h24m53s
